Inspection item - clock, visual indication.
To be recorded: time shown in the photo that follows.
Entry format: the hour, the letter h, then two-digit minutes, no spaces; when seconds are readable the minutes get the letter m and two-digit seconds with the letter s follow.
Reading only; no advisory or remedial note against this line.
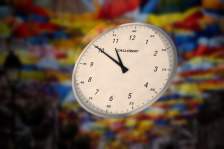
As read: 10h50
